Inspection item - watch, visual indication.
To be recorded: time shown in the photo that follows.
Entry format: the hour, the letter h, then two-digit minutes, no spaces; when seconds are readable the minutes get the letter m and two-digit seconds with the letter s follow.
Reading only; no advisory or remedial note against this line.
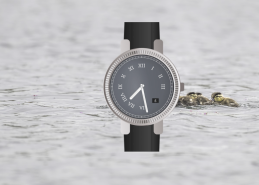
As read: 7h28
